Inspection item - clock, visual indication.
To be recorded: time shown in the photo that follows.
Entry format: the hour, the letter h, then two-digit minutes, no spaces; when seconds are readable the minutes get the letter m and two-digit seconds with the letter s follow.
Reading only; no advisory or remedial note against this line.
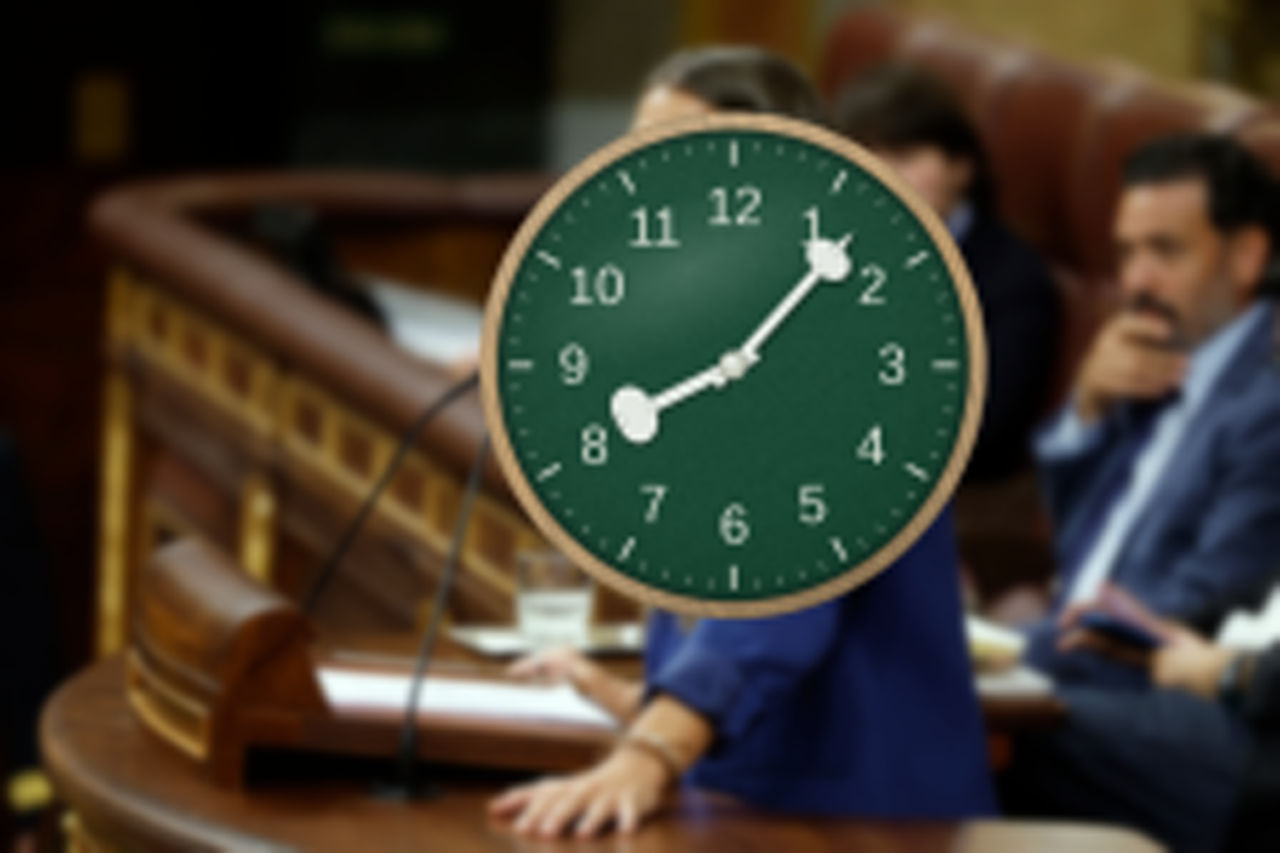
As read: 8h07
